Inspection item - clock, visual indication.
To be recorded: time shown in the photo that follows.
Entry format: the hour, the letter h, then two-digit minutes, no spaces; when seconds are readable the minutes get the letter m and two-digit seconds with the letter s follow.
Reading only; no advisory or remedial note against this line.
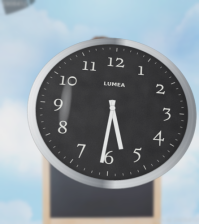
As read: 5h31
